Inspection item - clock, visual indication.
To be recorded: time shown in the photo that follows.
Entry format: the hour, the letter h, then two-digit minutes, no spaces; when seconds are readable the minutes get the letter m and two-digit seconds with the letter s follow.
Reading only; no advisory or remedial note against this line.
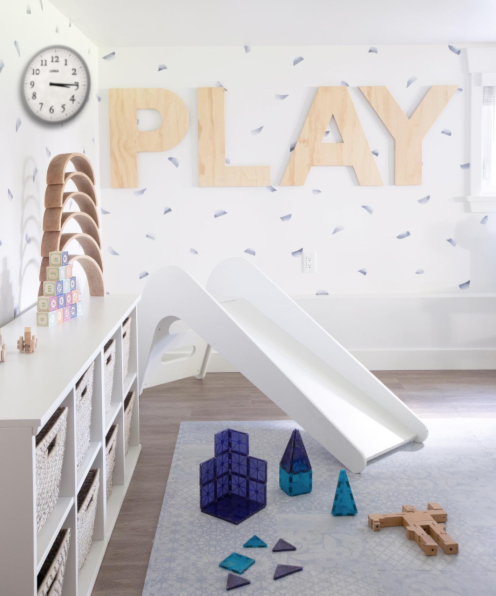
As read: 3h15
